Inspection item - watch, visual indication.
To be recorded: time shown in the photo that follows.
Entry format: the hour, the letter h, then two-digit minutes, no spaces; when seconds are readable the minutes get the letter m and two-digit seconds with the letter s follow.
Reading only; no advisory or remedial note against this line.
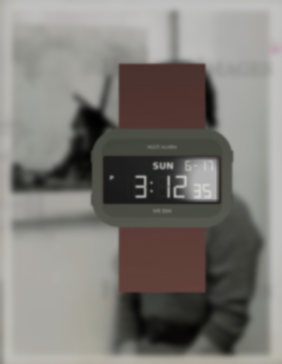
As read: 3h12m35s
